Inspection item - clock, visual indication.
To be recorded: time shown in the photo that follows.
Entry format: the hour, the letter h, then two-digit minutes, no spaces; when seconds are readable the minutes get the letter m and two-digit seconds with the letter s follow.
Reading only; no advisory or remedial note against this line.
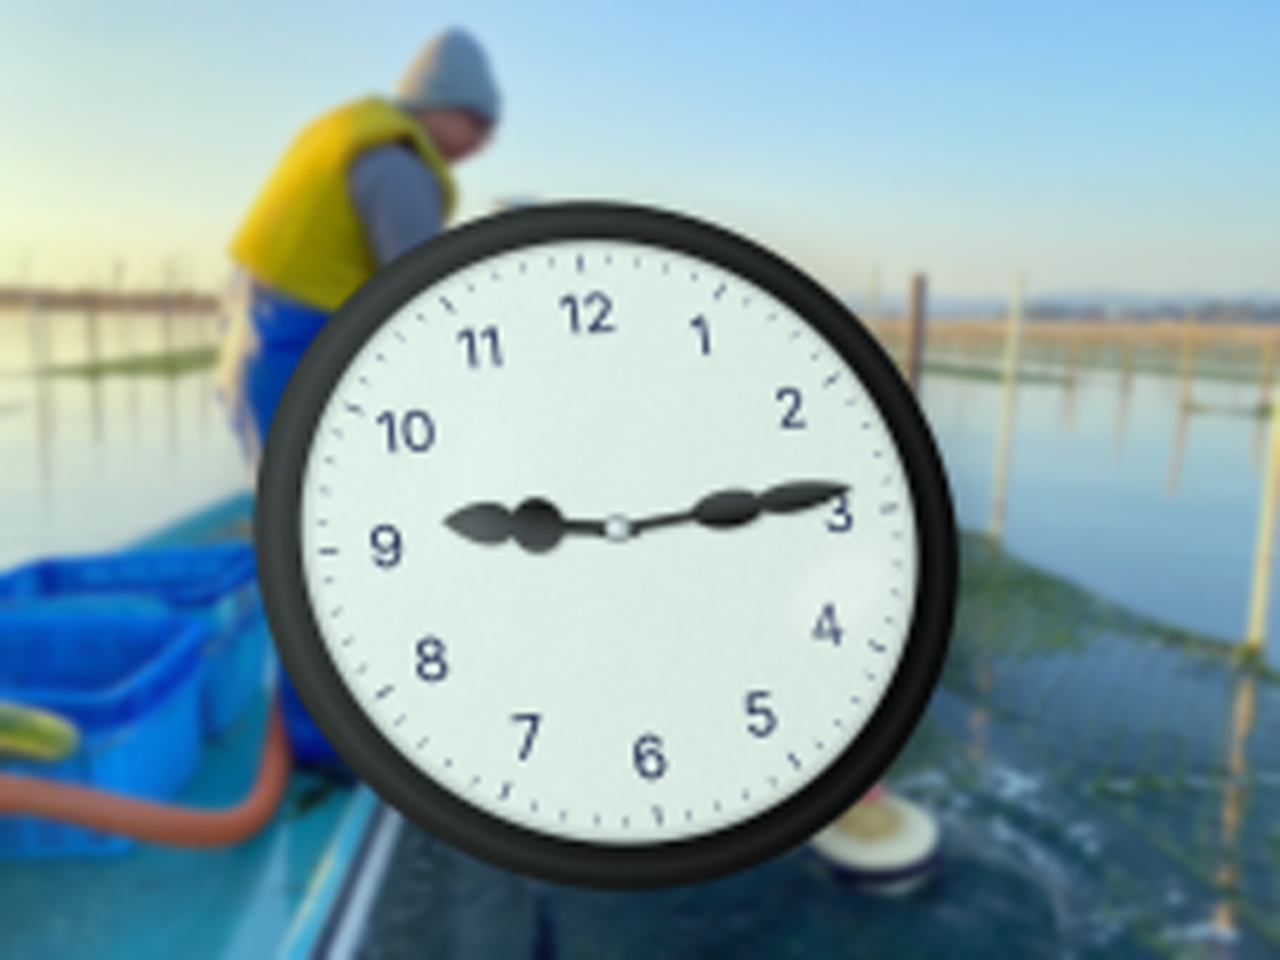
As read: 9h14
